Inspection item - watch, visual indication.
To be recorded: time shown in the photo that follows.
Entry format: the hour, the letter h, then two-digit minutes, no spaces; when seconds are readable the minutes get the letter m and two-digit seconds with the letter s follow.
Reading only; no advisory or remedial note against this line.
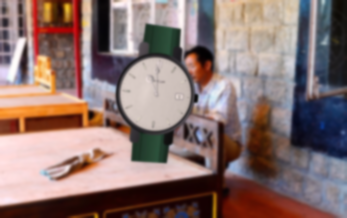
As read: 10h59
